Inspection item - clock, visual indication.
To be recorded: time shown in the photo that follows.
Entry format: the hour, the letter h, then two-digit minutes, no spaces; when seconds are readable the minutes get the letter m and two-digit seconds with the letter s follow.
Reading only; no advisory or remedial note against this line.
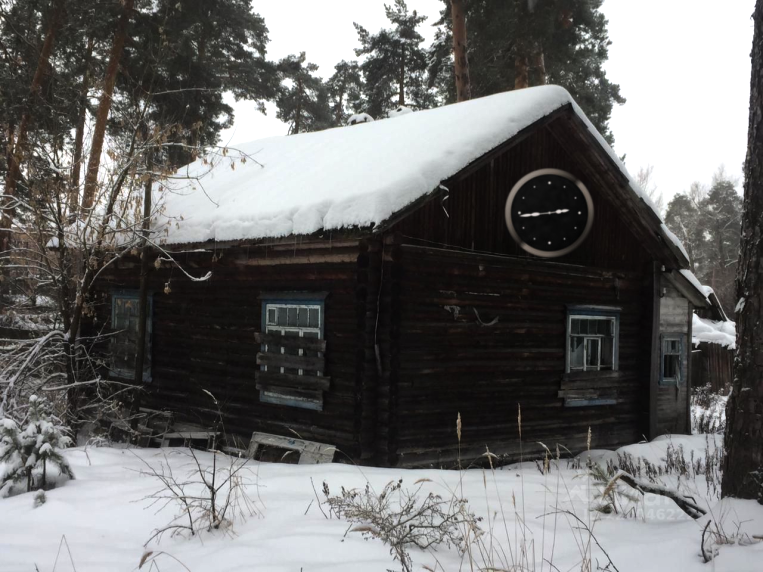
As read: 2h44
